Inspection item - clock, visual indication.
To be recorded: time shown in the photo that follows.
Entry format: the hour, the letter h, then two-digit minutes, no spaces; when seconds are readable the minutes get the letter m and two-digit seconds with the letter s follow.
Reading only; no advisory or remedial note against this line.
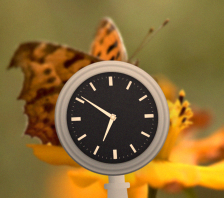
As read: 6h51
